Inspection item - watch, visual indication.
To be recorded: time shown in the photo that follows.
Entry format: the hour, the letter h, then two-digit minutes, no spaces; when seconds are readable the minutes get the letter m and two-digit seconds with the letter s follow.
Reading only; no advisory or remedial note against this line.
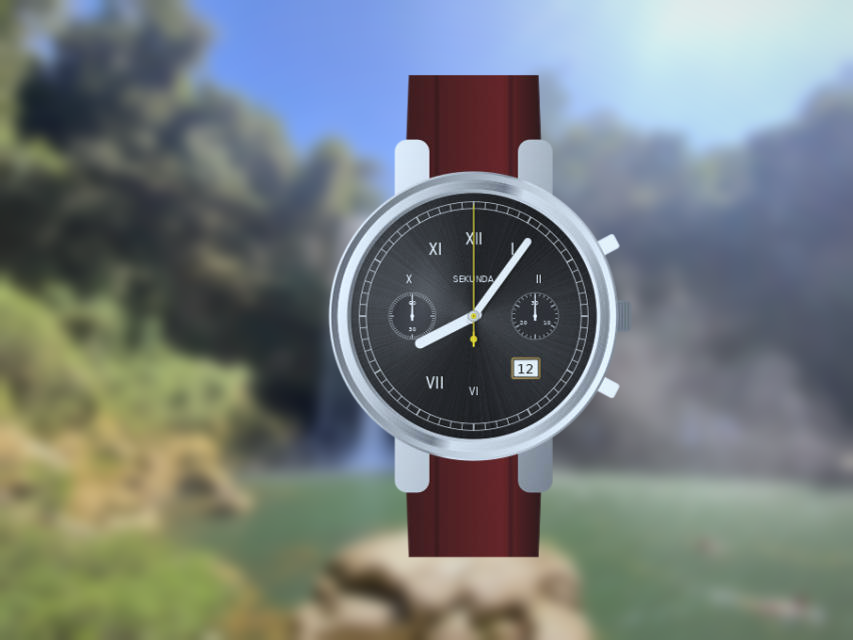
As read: 8h06
